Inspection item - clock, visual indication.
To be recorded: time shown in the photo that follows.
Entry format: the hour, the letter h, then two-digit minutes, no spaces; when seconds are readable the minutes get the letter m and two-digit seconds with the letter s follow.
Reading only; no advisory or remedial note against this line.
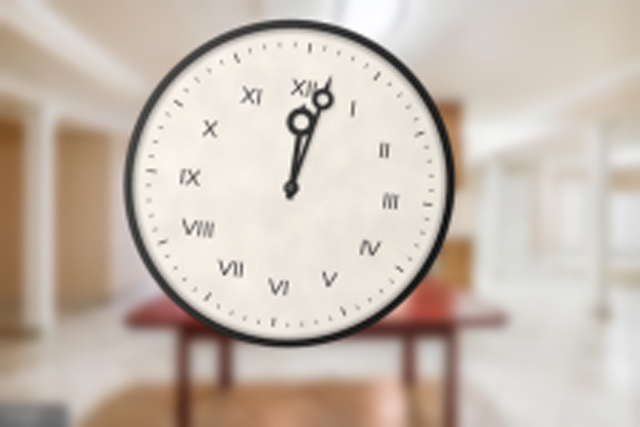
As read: 12h02
